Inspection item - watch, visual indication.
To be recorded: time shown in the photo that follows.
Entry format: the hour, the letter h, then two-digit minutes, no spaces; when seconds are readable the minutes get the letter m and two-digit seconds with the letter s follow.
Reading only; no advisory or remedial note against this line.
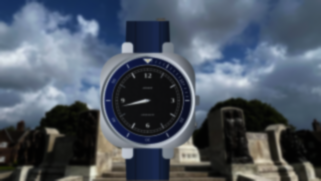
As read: 8h43
